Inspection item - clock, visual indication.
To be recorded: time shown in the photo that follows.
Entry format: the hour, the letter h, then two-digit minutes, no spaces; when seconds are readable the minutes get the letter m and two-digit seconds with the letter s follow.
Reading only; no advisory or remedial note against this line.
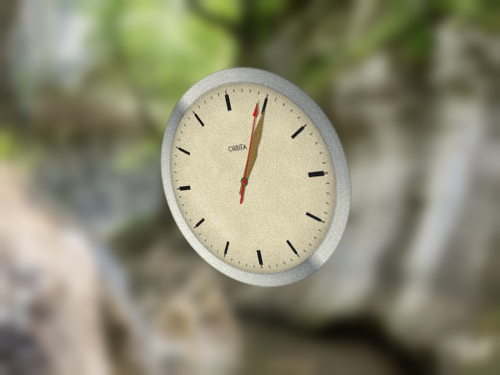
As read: 1h05m04s
